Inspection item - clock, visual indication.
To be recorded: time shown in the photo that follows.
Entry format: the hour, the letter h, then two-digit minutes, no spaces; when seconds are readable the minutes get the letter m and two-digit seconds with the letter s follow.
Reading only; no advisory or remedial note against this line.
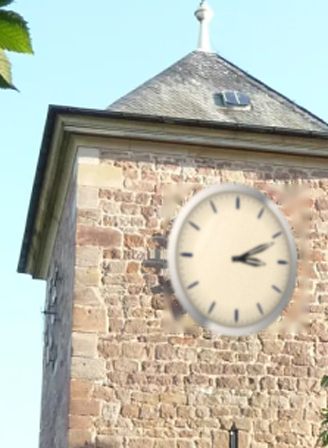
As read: 3h11
